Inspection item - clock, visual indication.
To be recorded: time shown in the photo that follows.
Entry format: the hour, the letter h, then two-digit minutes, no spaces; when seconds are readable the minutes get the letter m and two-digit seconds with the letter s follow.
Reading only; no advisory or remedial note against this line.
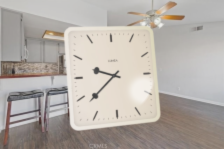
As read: 9h38
